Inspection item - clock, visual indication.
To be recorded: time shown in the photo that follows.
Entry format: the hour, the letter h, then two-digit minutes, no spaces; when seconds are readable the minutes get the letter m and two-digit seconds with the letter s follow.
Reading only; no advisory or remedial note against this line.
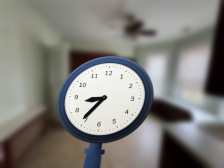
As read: 8h36
